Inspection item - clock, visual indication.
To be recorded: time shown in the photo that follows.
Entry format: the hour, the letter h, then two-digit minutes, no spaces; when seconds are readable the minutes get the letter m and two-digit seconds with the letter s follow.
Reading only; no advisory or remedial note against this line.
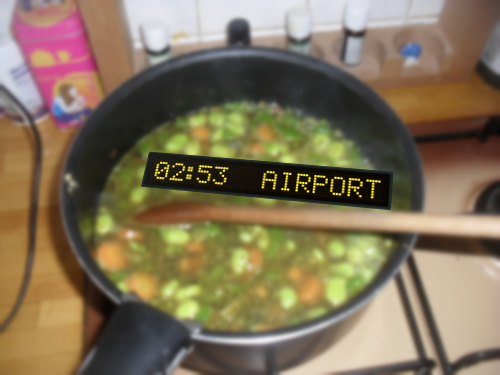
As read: 2h53
